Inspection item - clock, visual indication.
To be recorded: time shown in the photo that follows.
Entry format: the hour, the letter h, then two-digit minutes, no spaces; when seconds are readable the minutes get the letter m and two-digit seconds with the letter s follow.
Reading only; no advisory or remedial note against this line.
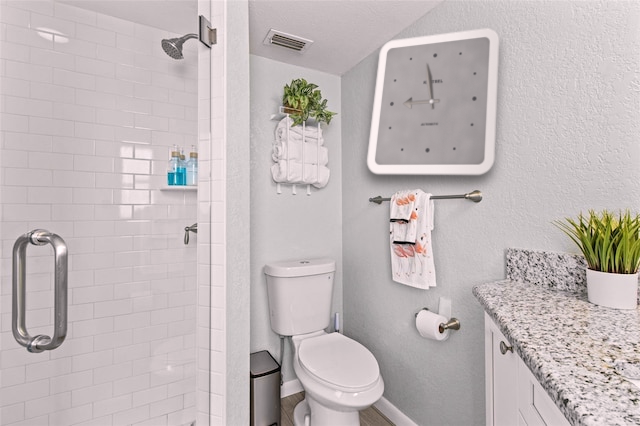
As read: 8h58
